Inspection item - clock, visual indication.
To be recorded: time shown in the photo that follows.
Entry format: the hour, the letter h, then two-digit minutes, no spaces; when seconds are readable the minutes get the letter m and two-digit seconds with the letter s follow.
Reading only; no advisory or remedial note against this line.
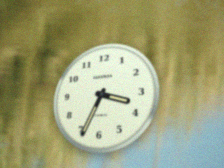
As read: 3h34
